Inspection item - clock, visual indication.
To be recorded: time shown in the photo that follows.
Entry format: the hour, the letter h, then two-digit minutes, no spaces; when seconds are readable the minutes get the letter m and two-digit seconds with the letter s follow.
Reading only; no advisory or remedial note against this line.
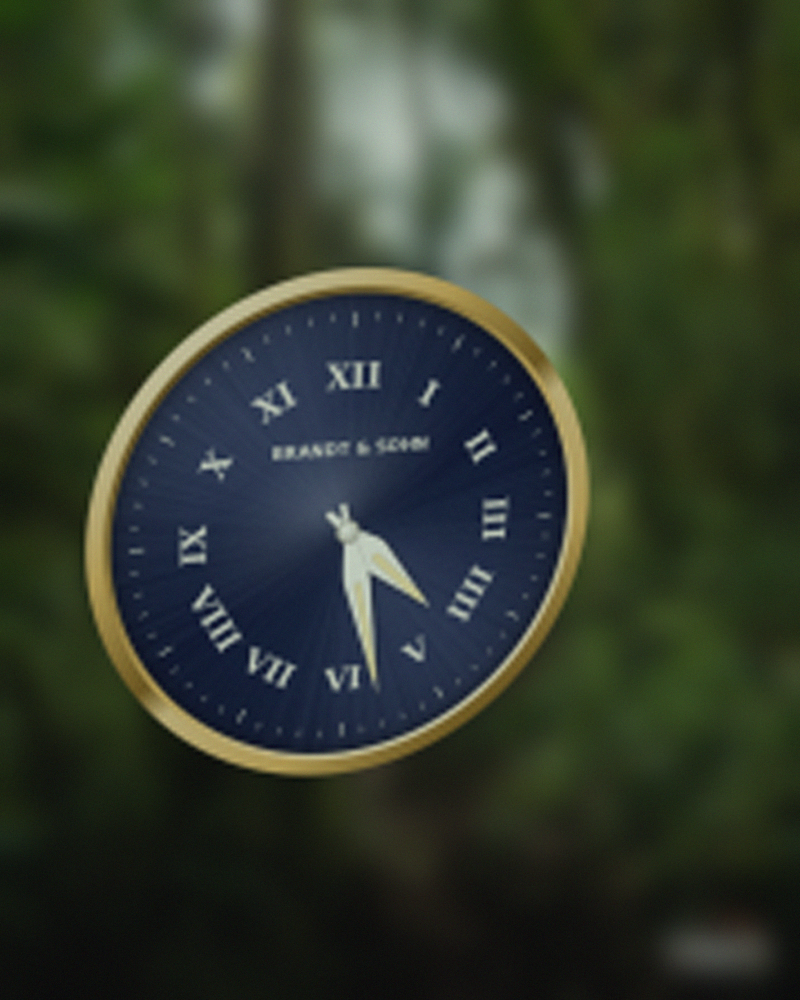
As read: 4h28
